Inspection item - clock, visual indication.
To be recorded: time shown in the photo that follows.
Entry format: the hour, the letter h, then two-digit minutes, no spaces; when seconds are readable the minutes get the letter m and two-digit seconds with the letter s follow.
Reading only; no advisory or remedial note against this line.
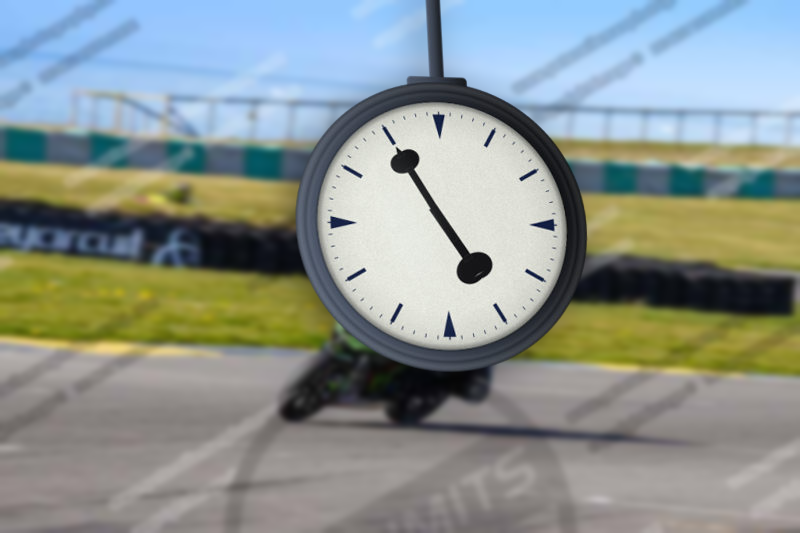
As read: 4h55
